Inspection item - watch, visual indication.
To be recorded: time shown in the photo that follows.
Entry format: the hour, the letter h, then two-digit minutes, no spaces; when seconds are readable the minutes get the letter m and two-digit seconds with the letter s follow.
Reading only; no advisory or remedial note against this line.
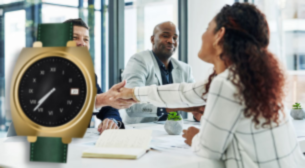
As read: 7h37
